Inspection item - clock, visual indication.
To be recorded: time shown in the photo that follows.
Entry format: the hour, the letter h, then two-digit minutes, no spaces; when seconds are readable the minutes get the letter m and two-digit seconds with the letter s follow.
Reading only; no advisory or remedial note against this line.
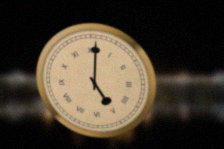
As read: 5h01
